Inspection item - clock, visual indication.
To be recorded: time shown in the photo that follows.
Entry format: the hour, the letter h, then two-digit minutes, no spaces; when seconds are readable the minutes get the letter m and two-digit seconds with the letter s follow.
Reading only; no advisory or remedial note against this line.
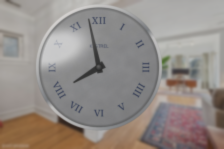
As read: 7h58
